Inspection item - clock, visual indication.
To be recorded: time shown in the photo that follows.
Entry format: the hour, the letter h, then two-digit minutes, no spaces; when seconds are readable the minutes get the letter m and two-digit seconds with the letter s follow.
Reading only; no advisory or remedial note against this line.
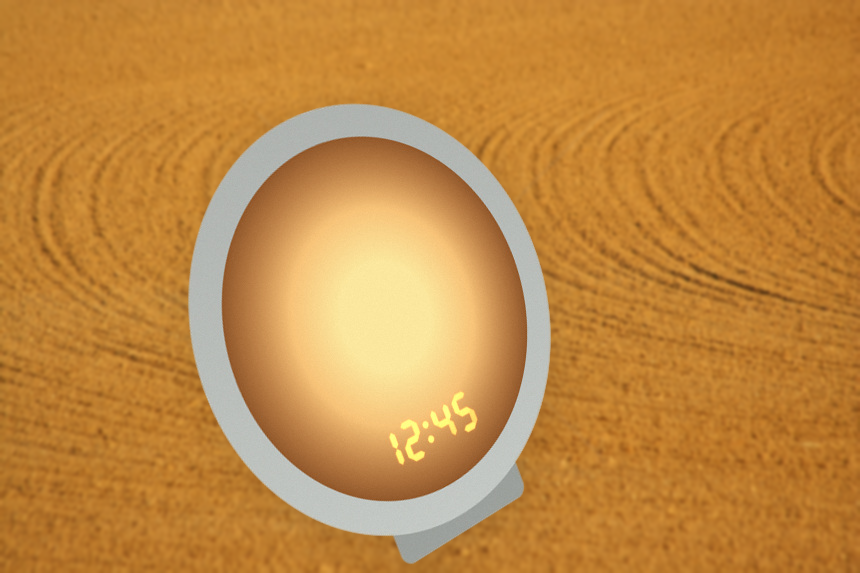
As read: 12h45
